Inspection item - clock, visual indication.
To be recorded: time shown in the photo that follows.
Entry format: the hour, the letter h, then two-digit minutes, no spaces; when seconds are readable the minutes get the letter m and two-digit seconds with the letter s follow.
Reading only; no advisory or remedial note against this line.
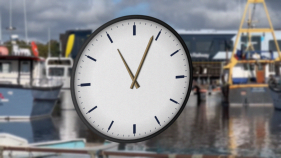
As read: 11h04
